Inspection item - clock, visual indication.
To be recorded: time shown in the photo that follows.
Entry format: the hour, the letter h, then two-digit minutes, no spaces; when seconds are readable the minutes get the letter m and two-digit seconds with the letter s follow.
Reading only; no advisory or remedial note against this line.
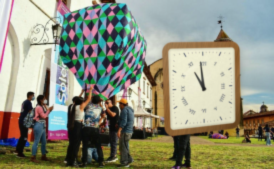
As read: 10h59
